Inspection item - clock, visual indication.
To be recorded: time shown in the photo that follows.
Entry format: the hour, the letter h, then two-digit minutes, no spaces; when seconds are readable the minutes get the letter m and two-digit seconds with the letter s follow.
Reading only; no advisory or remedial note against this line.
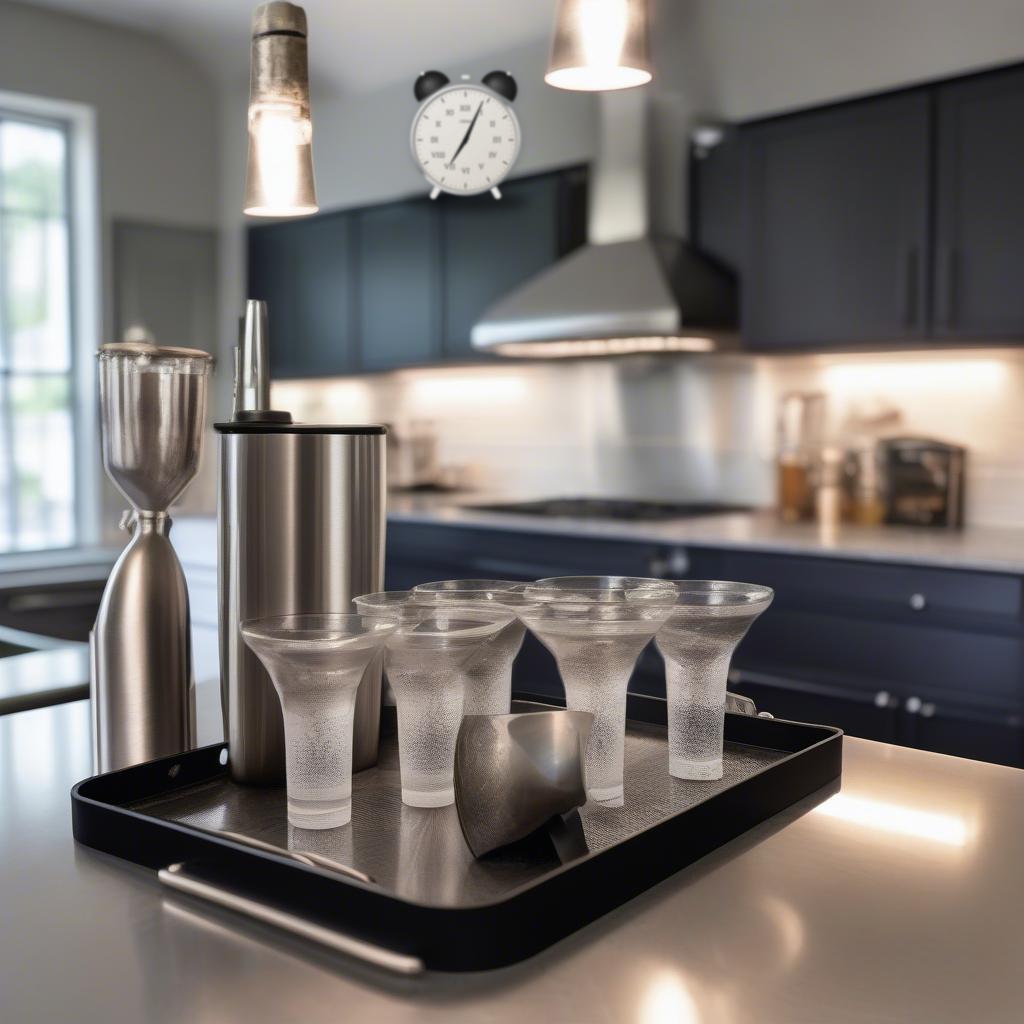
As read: 7h04
